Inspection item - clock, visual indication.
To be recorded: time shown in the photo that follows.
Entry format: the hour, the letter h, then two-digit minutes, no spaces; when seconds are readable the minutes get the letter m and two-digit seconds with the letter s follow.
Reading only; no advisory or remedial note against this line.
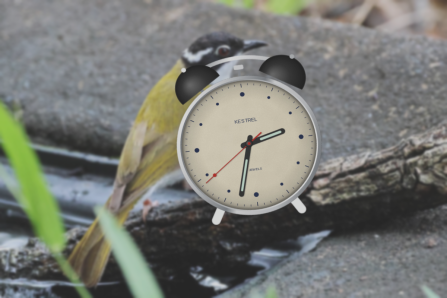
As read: 2h32m39s
